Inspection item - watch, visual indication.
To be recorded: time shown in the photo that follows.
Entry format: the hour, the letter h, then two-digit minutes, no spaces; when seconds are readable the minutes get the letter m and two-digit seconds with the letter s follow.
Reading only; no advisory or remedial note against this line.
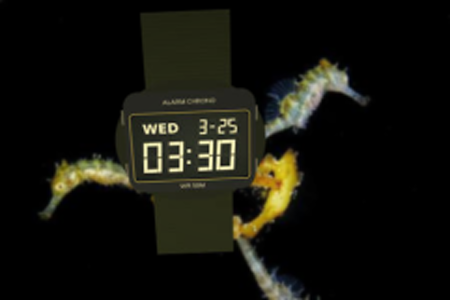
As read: 3h30
